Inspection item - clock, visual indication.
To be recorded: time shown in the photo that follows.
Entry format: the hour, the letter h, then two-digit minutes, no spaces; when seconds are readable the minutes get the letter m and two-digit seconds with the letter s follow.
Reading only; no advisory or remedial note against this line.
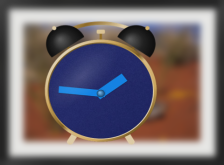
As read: 1h46
